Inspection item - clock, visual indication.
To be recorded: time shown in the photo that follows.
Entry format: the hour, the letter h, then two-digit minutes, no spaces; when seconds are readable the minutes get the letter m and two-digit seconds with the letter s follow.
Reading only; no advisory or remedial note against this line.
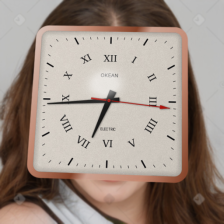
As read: 6h44m16s
